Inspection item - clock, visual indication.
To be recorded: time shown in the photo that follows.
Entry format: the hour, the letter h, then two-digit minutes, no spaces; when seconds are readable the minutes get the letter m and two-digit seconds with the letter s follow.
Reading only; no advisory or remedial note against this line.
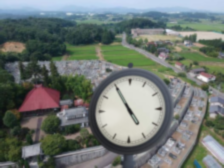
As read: 4h55
